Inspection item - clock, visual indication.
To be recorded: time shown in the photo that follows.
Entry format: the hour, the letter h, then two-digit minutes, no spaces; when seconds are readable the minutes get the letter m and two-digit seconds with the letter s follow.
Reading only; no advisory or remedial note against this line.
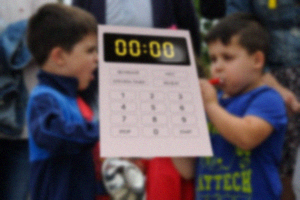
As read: 0h00
